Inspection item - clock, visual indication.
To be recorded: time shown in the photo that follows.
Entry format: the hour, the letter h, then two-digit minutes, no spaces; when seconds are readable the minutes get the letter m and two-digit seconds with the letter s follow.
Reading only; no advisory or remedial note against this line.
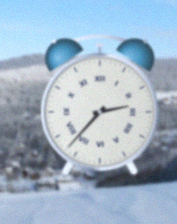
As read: 2h37
